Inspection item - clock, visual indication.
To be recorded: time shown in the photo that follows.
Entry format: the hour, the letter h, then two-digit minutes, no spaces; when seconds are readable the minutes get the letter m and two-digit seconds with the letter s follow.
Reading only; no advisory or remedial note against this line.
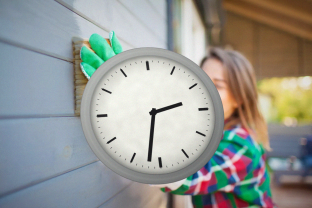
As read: 2h32
